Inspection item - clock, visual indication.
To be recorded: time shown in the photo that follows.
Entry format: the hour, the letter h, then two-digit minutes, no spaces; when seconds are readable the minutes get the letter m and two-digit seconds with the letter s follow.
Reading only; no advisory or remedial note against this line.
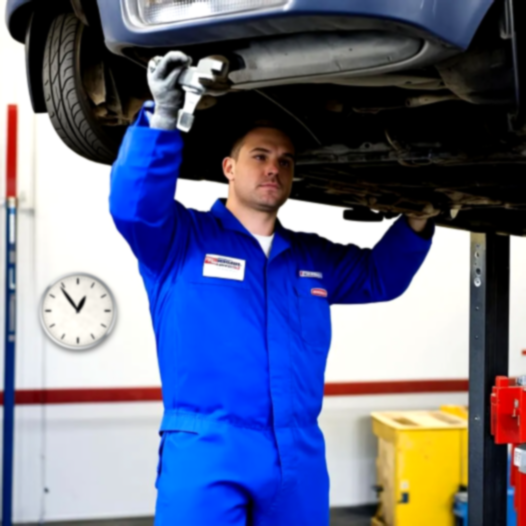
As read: 12h54
